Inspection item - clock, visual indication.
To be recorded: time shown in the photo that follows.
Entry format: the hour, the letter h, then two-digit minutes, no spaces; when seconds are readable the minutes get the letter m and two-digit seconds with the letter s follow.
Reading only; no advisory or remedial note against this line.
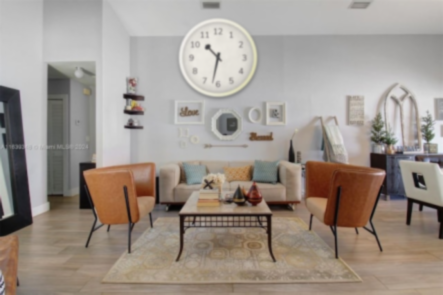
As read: 10h32
